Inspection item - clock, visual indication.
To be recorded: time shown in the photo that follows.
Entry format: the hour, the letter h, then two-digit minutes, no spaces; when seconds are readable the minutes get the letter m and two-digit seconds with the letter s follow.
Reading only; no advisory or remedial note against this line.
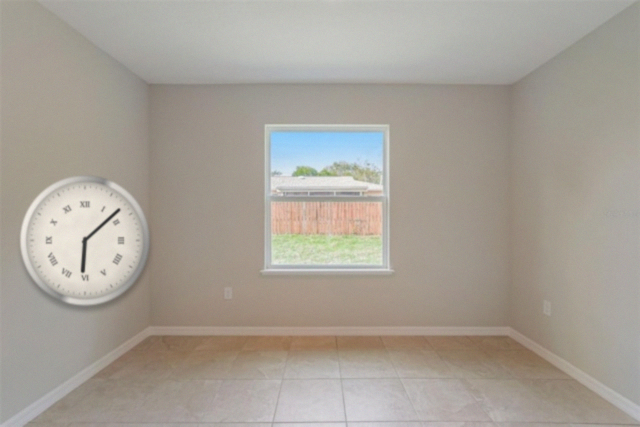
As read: 6h08
